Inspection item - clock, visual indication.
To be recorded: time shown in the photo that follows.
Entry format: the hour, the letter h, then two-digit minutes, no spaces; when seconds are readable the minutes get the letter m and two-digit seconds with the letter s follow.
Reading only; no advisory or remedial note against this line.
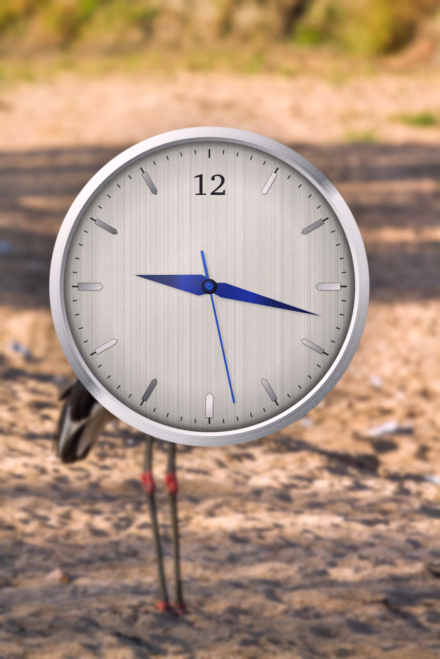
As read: 9h17m28s
